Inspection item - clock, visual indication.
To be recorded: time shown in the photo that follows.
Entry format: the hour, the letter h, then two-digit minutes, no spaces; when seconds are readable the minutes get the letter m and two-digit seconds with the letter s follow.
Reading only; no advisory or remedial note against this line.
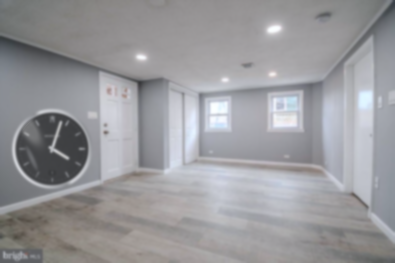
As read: 4h03
